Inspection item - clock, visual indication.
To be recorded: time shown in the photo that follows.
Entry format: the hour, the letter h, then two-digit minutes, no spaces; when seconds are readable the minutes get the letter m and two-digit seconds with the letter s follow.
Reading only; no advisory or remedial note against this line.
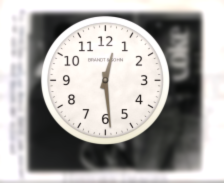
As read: 12h29
